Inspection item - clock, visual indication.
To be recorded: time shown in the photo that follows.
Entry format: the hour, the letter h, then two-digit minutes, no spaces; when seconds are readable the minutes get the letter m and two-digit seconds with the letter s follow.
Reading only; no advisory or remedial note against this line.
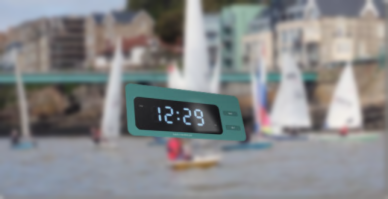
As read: 12h29
